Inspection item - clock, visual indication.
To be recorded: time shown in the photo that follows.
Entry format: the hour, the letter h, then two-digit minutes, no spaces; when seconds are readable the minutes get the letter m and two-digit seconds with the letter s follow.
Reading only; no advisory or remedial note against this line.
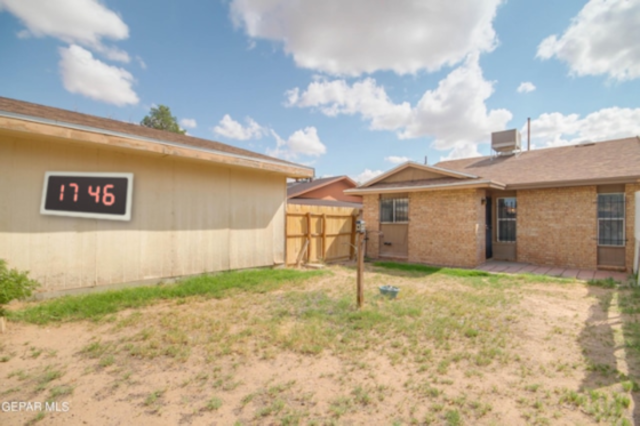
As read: 17h46
